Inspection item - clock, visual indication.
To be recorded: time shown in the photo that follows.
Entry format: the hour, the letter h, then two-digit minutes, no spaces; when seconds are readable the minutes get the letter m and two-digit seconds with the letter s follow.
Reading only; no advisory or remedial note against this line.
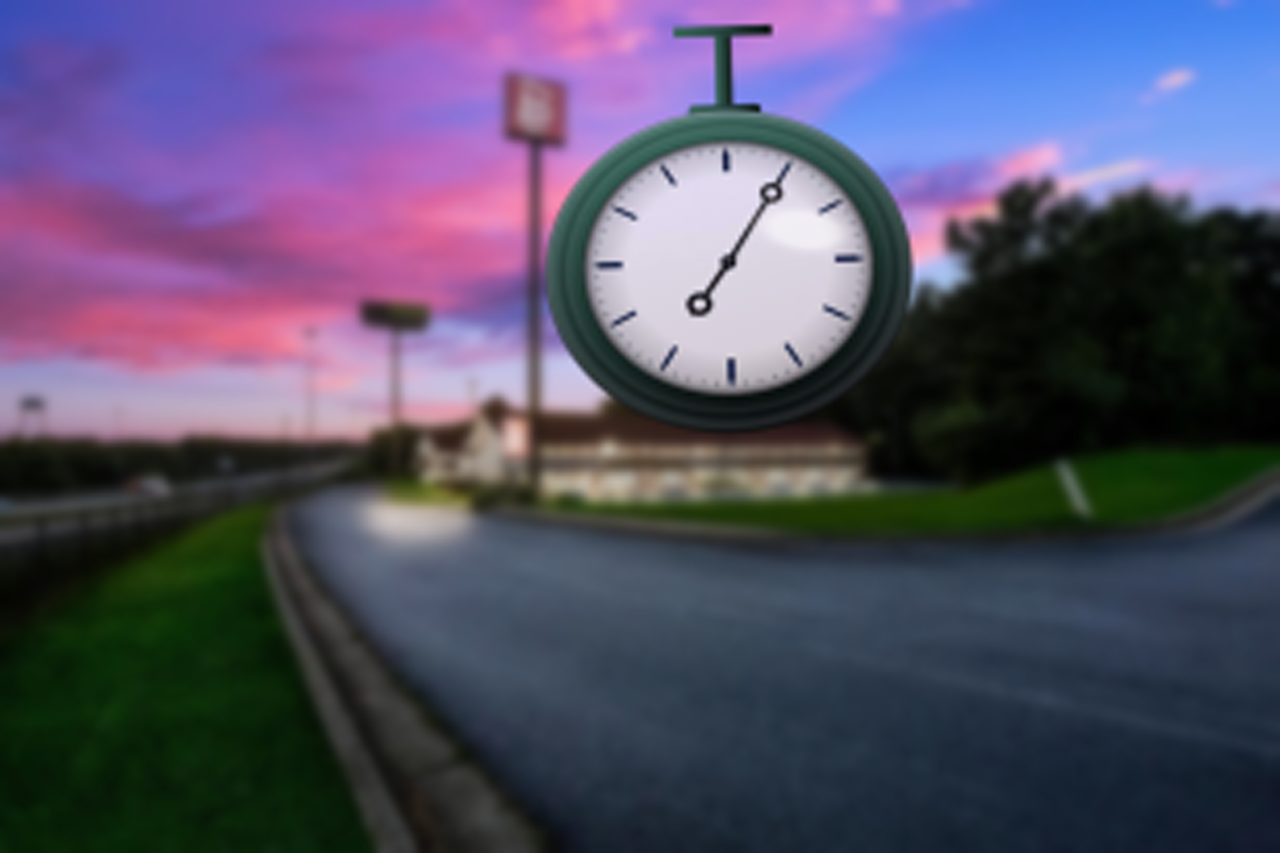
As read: 7h05
